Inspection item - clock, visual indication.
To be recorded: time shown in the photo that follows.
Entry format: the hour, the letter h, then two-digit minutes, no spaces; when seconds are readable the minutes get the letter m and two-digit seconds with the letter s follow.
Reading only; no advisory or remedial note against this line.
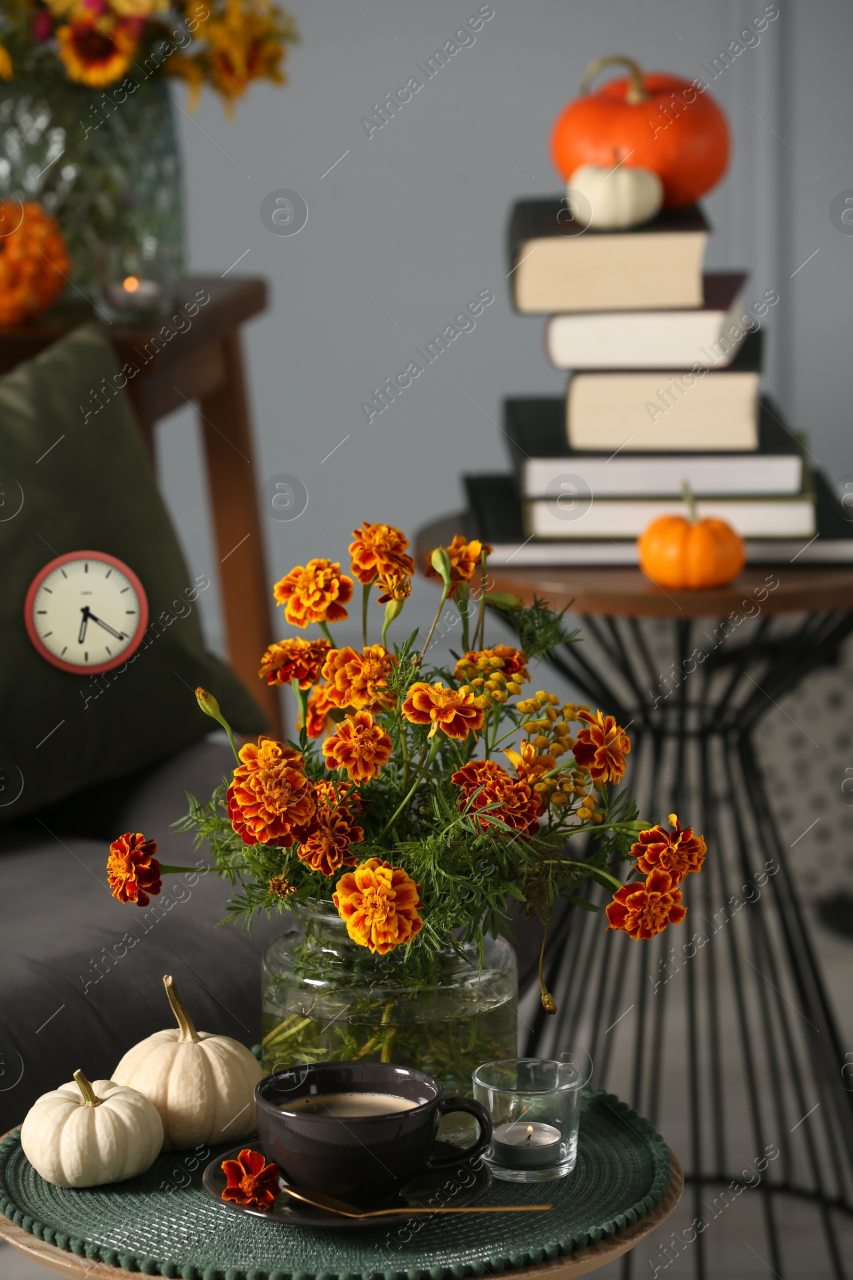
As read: 6h21
